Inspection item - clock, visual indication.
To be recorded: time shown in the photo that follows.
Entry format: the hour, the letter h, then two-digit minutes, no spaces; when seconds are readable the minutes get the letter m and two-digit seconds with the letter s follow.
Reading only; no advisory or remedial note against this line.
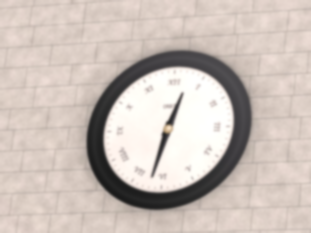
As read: 12h32
